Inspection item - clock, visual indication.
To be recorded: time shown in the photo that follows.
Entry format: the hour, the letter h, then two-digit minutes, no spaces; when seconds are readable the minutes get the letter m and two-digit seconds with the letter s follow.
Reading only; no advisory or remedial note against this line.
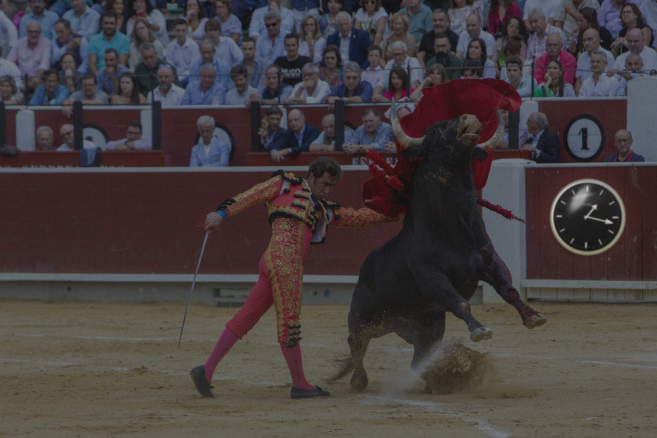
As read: 1h17
